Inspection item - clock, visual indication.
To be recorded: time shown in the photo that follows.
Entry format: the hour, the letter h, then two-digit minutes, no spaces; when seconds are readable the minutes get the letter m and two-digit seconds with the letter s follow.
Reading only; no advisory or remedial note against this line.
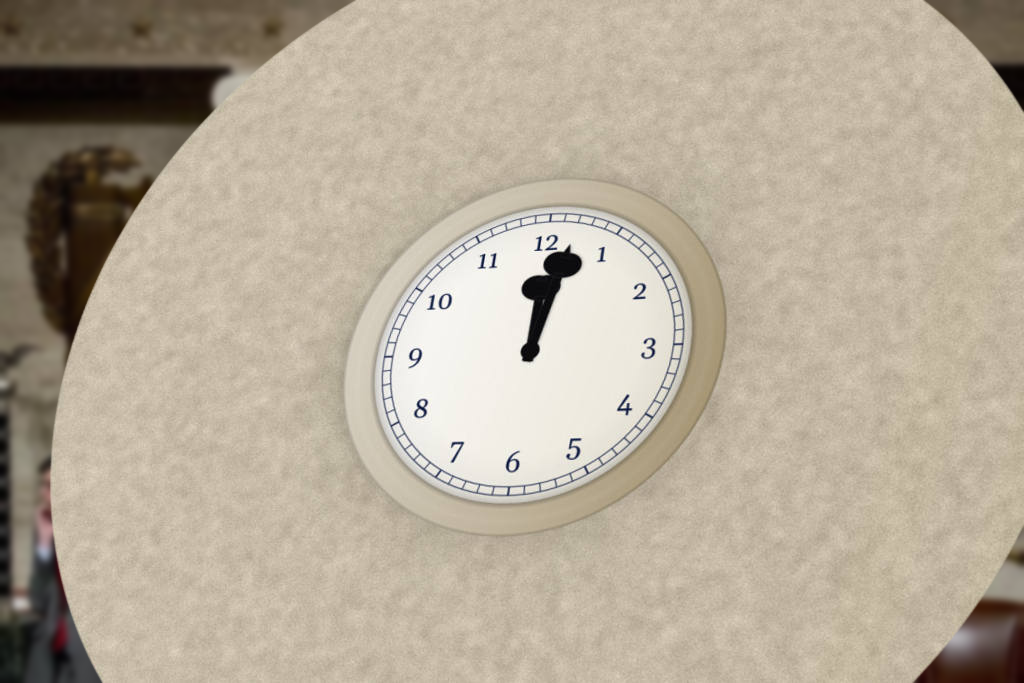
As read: 12h02
